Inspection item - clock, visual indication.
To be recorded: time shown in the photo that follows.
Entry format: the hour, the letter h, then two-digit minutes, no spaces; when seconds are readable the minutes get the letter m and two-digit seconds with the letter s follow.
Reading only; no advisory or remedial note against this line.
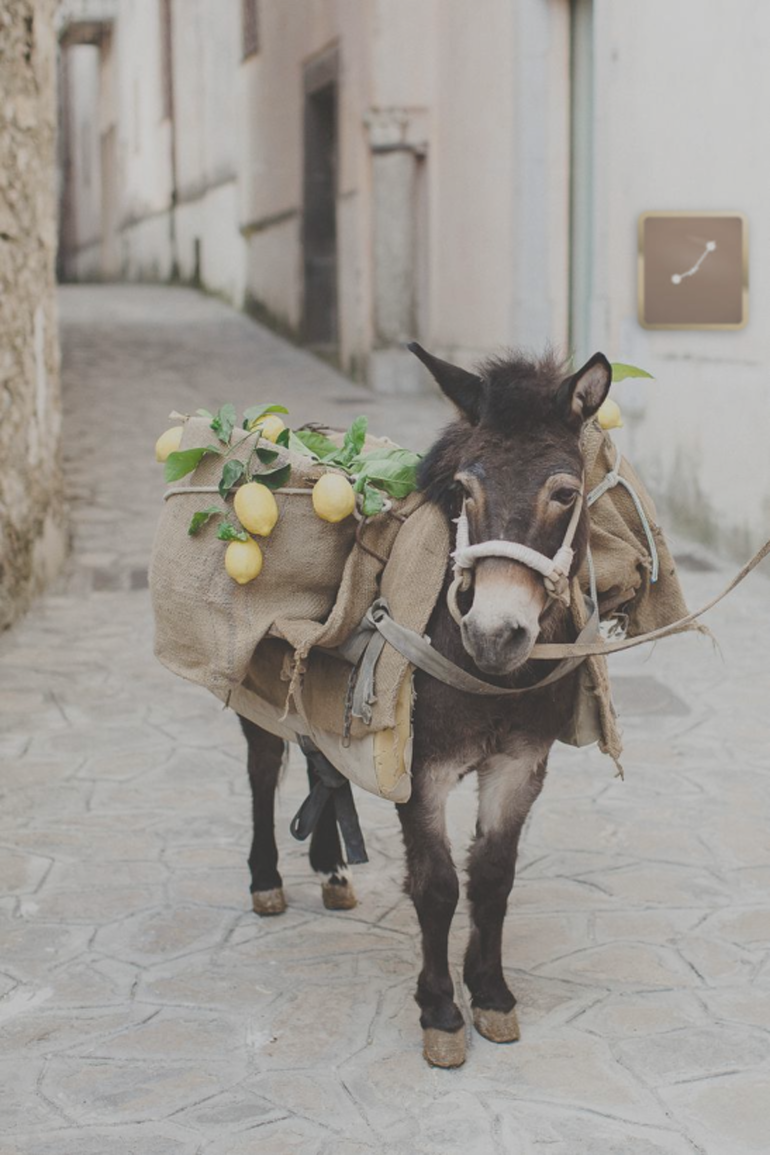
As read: 8h06
